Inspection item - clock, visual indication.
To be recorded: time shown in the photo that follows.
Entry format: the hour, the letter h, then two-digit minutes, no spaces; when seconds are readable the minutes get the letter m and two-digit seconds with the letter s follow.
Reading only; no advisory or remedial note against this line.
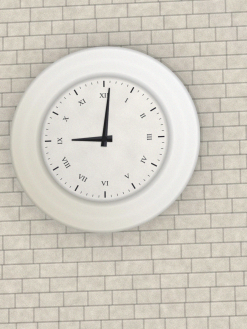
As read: 9h01
